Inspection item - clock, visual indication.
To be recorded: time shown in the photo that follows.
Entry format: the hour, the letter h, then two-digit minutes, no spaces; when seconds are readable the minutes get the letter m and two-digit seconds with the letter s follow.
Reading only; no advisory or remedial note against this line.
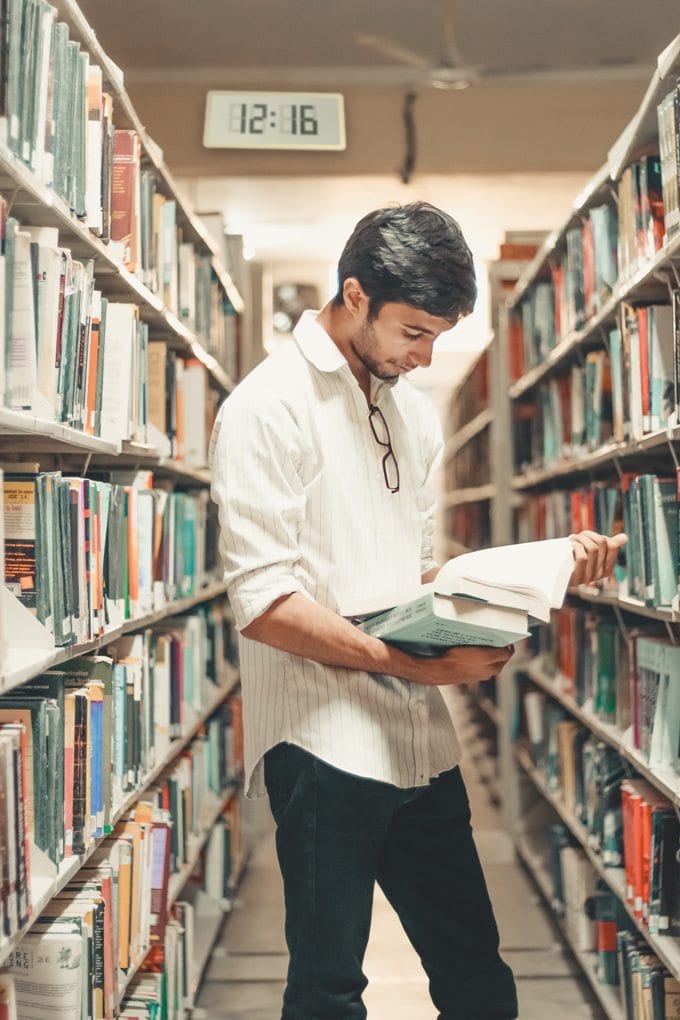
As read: 12h16
